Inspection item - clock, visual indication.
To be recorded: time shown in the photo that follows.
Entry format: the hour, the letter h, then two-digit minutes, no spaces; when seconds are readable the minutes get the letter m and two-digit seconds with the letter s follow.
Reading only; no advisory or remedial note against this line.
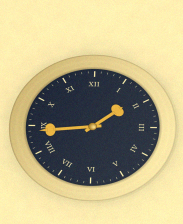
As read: 1h44
